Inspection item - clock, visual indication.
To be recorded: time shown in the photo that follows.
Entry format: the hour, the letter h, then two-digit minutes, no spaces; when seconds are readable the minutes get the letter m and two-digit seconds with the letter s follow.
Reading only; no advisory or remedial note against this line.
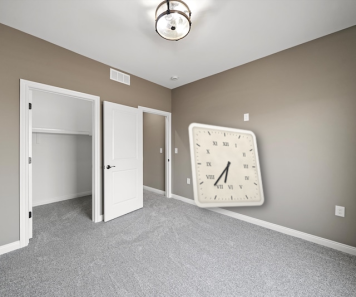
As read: 6h37
